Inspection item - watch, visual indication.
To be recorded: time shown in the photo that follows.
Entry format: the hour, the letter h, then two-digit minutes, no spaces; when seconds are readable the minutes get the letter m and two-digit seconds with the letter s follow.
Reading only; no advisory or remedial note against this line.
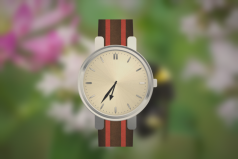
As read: 6h36
